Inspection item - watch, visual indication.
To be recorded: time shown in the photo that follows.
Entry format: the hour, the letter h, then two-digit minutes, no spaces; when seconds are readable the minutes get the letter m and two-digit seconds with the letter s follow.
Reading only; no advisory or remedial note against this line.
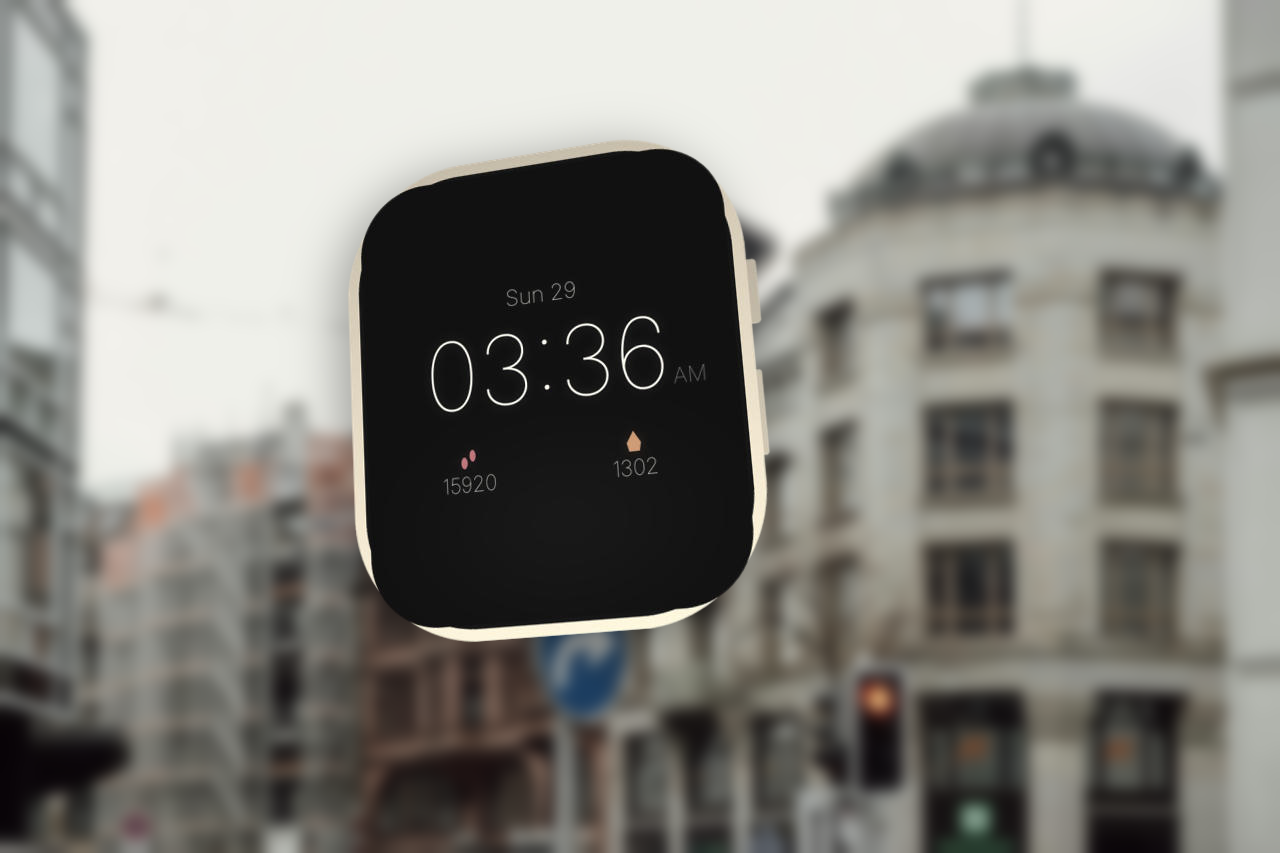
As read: 3h36
